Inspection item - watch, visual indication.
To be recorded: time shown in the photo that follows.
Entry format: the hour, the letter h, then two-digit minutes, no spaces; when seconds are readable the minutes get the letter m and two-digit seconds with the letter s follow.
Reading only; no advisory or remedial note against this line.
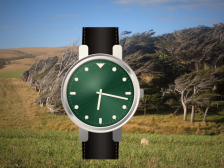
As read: 6h17
